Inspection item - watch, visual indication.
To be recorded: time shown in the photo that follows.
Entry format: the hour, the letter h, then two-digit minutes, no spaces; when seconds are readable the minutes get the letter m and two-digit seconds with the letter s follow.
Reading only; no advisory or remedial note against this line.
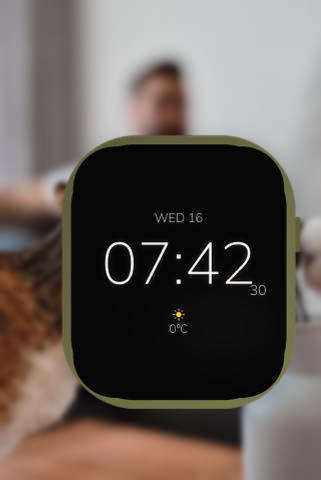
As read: 7h42m30s
